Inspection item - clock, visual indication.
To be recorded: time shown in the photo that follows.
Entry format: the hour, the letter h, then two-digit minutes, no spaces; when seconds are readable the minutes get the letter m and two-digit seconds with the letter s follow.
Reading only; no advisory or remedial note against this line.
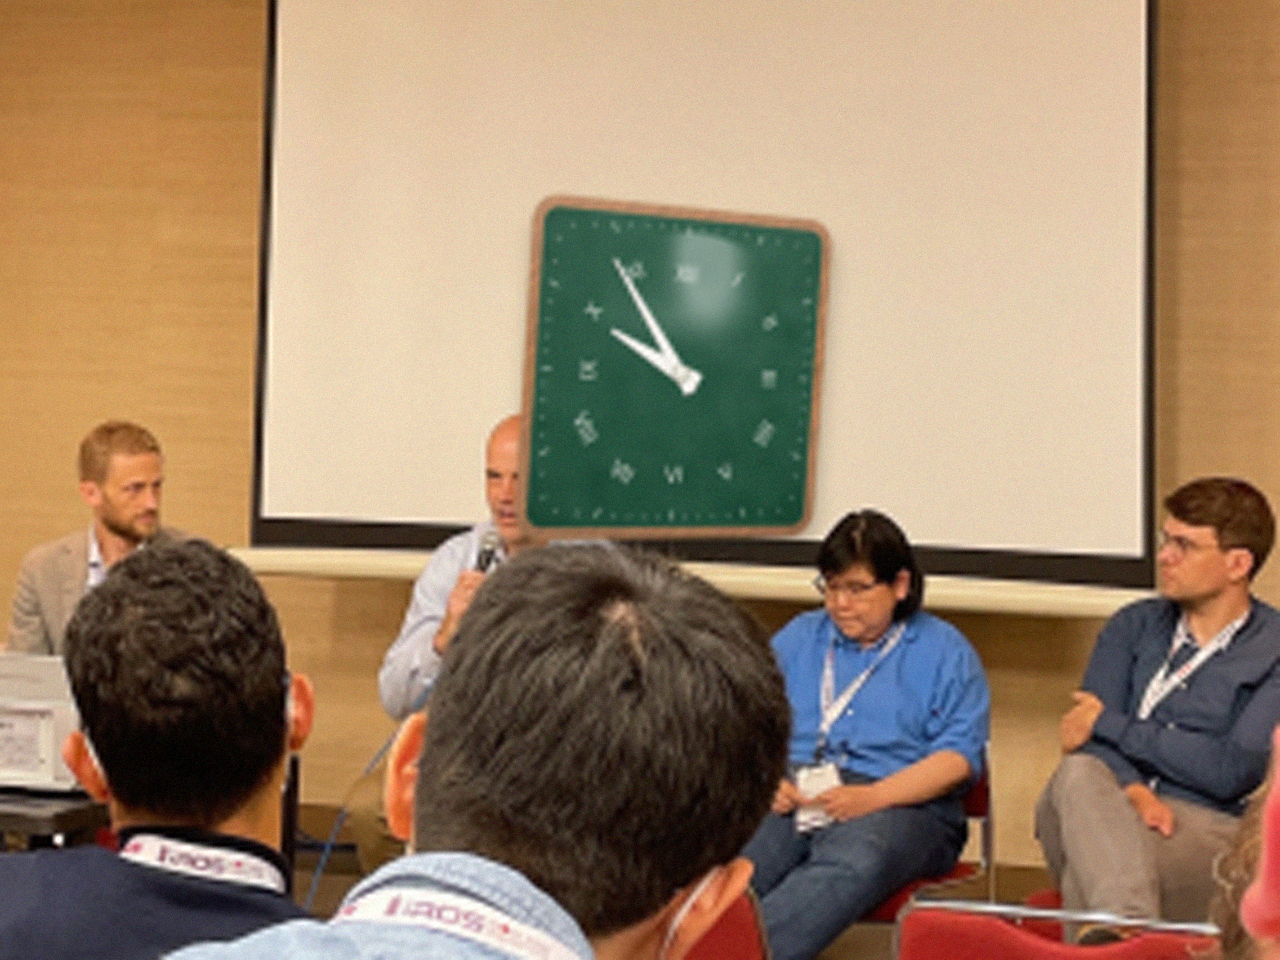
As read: 9h54
